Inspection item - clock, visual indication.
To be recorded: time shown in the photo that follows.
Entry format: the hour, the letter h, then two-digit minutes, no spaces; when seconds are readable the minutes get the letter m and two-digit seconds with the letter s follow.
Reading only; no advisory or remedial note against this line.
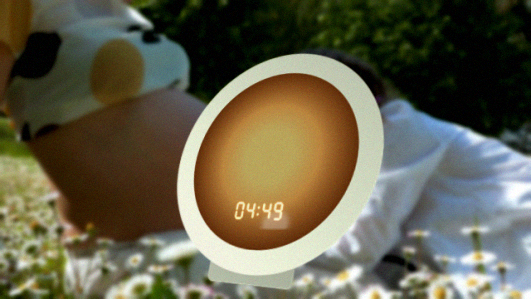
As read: 4h49
